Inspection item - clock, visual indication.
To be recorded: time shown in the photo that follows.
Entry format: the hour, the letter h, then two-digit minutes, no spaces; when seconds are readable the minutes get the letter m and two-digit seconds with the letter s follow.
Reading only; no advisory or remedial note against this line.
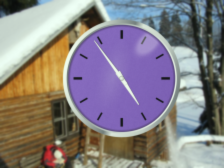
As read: 4h54
